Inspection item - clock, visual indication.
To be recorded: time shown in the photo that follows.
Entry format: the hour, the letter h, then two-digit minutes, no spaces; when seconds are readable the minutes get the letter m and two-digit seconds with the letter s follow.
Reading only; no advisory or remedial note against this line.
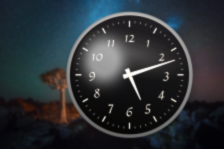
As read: 5h12
